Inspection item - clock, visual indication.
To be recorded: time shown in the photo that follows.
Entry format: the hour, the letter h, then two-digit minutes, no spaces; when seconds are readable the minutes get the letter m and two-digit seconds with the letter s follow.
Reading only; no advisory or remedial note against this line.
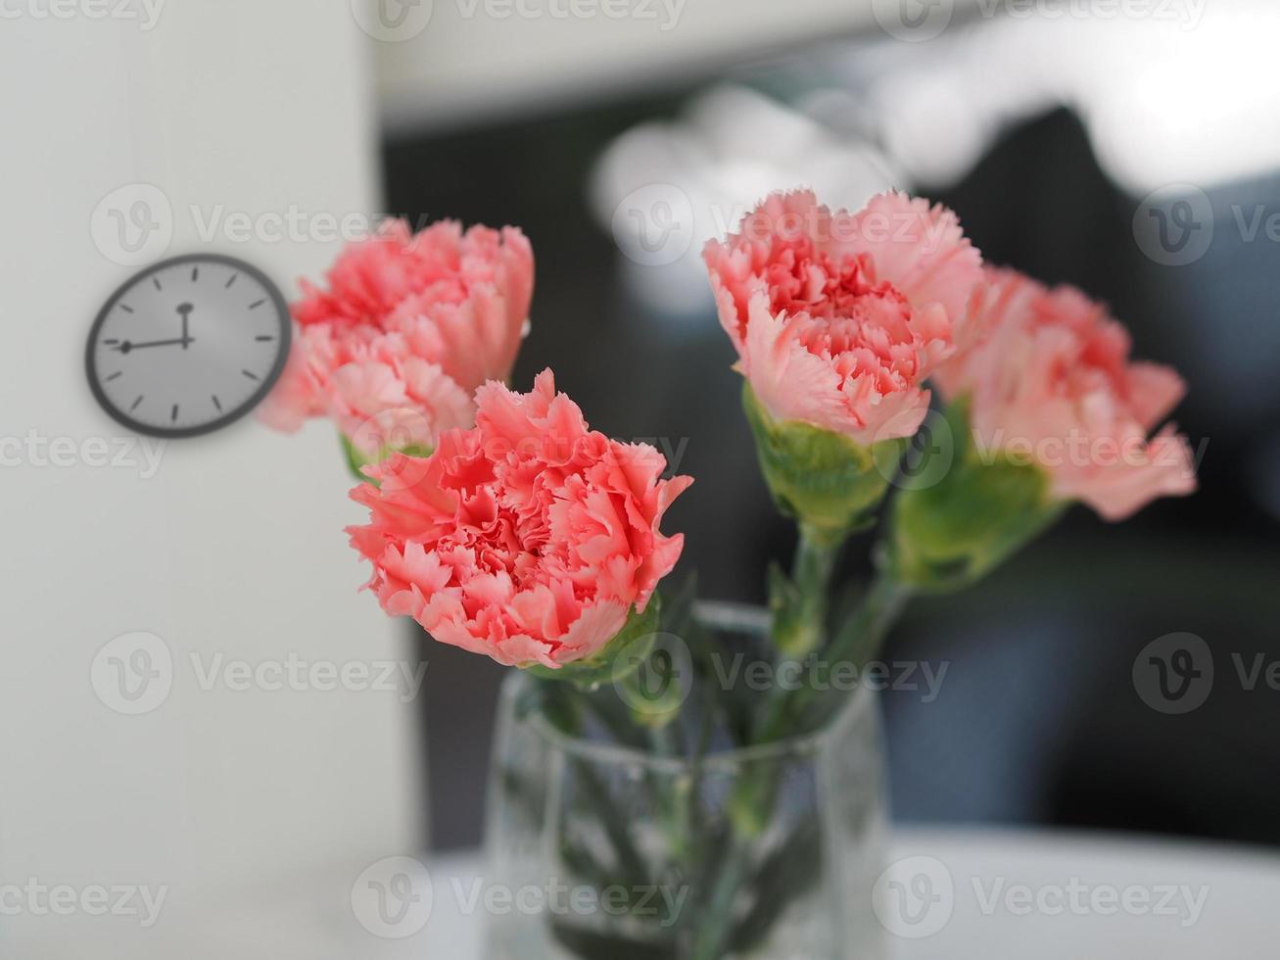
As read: 11h44
